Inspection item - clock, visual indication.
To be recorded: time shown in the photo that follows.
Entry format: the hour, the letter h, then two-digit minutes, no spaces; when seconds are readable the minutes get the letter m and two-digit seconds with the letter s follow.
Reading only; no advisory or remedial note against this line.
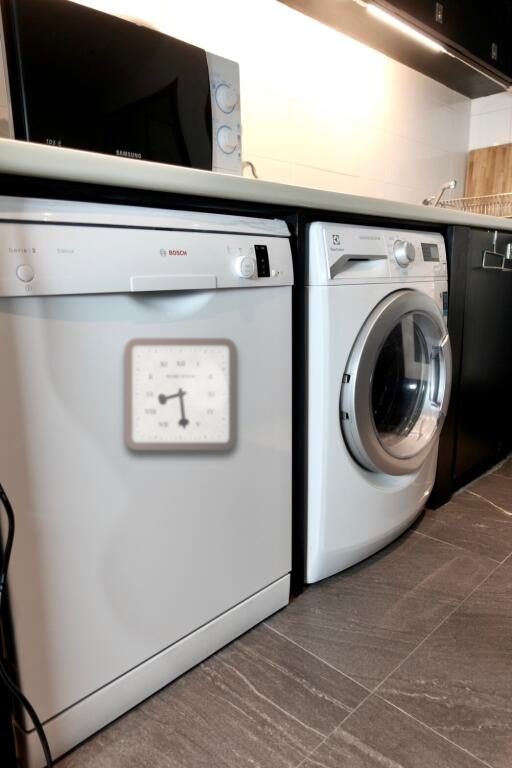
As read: 8h29
